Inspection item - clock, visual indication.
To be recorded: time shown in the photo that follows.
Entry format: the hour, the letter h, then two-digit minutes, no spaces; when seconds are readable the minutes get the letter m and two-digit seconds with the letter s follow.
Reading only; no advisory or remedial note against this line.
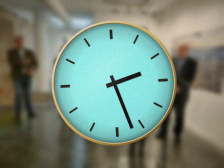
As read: 2h27
